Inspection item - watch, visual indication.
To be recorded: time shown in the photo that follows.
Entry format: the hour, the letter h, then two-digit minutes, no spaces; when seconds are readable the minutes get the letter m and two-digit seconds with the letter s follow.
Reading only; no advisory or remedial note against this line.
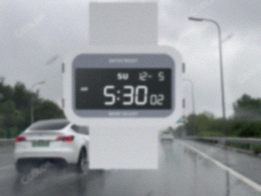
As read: 5h30
